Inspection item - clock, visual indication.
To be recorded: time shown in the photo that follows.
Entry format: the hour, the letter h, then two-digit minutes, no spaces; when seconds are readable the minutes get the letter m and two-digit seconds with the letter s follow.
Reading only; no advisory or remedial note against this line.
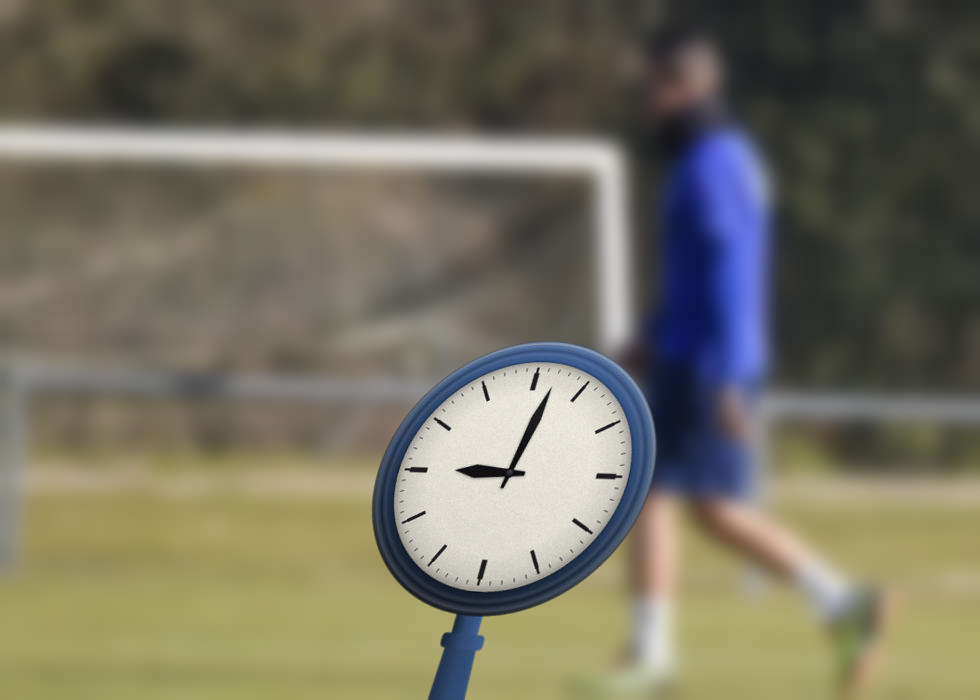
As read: 9h02
